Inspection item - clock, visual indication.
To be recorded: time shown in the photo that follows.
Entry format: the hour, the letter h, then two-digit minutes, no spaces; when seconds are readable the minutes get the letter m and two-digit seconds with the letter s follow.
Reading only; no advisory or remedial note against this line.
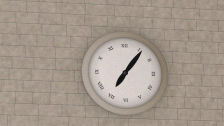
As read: 7h06
